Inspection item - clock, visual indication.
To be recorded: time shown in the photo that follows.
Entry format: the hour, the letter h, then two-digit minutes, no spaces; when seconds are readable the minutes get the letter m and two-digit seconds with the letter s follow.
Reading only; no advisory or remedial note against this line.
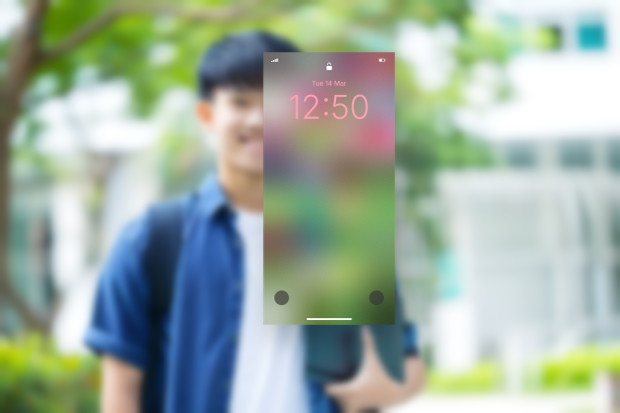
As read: 12h50
